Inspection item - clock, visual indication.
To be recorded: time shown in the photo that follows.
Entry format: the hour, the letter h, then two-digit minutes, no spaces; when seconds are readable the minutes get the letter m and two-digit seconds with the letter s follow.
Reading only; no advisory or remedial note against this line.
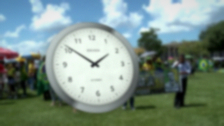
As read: 1h51
